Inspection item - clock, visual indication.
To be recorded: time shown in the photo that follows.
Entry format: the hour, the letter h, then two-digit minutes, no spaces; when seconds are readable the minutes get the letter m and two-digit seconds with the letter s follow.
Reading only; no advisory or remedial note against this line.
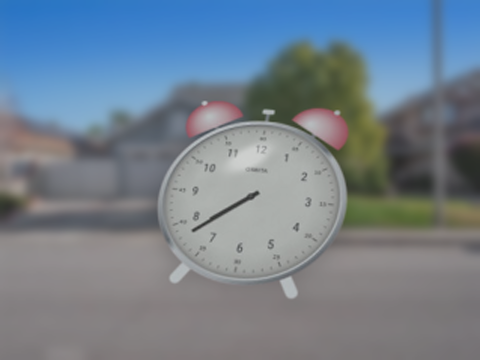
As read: 7h38
